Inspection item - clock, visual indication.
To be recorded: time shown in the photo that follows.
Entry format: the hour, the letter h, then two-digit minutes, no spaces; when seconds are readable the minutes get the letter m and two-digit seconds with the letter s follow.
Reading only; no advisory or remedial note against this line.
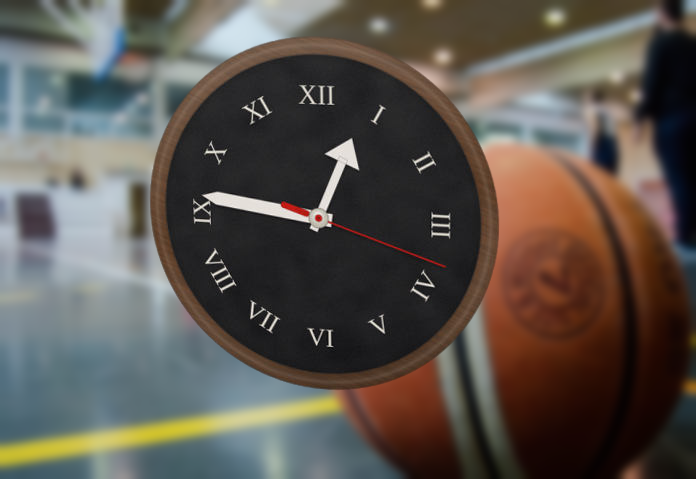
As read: 12h46m18s
